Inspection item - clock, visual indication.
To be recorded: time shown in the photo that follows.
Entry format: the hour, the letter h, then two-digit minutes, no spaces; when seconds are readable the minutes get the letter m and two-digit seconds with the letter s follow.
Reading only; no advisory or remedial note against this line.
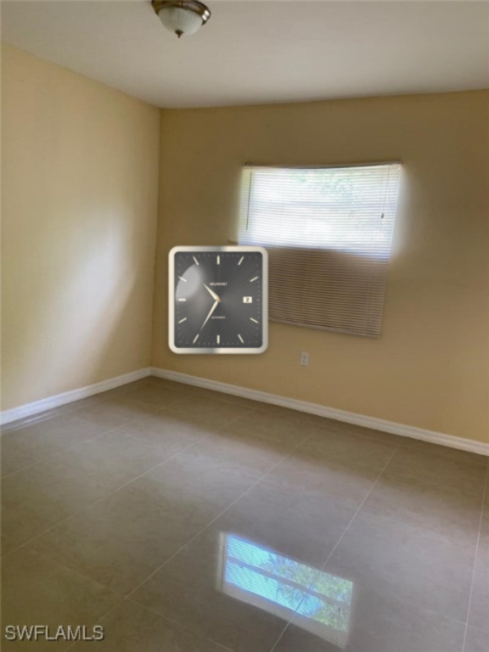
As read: 10h35
